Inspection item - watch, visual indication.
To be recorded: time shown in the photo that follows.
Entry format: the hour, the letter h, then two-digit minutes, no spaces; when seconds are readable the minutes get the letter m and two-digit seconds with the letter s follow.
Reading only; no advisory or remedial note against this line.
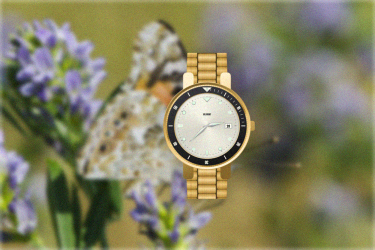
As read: 2h38
